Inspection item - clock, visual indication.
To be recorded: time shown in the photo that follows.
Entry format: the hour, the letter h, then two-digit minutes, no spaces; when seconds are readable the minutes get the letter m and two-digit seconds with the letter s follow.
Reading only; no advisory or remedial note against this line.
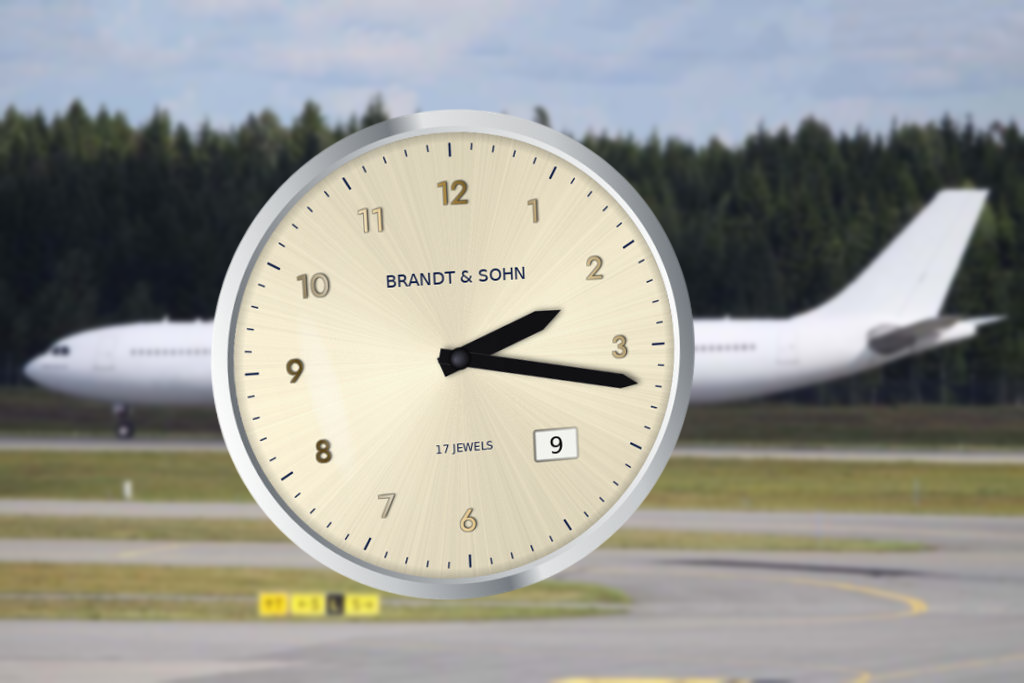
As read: 2h17
